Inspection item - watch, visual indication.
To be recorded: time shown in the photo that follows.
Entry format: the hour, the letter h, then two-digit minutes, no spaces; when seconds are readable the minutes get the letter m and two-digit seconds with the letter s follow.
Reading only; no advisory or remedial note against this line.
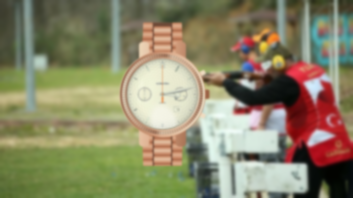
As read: 3h13
